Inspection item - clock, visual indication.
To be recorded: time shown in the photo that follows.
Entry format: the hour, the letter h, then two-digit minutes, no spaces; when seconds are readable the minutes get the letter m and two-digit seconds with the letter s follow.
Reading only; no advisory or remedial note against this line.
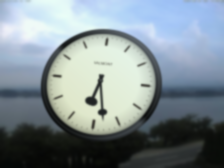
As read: 6h28
